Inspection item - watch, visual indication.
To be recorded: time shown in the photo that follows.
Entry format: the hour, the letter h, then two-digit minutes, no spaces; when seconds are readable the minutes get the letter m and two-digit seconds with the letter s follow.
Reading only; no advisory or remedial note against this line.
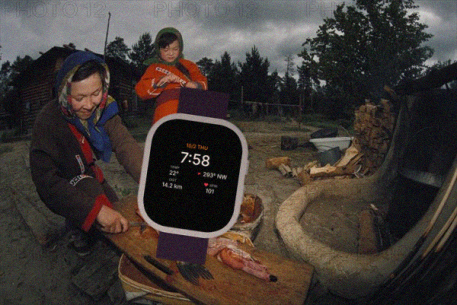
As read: 7h58
